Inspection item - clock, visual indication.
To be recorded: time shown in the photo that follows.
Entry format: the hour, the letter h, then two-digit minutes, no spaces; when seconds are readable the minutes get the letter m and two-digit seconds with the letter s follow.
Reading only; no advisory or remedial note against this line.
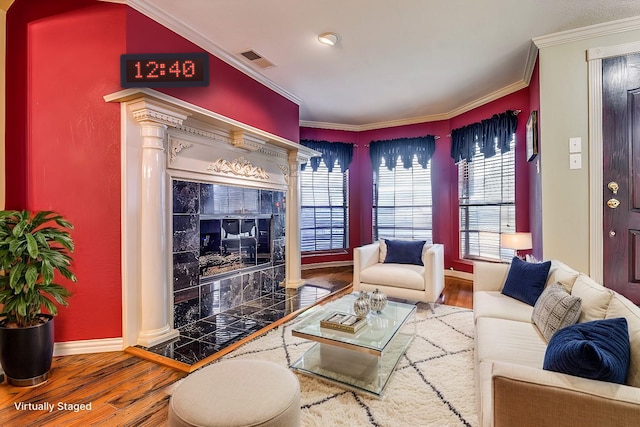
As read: 12h40
